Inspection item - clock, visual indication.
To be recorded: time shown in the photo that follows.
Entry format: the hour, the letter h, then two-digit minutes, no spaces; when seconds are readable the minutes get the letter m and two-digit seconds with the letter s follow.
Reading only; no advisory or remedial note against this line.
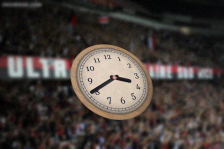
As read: 3h41
